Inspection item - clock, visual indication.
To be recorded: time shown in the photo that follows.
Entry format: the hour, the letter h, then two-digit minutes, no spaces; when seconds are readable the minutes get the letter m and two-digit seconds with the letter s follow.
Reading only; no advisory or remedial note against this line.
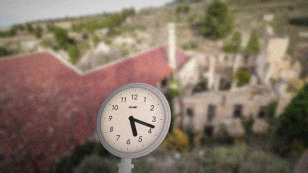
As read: 5h18
